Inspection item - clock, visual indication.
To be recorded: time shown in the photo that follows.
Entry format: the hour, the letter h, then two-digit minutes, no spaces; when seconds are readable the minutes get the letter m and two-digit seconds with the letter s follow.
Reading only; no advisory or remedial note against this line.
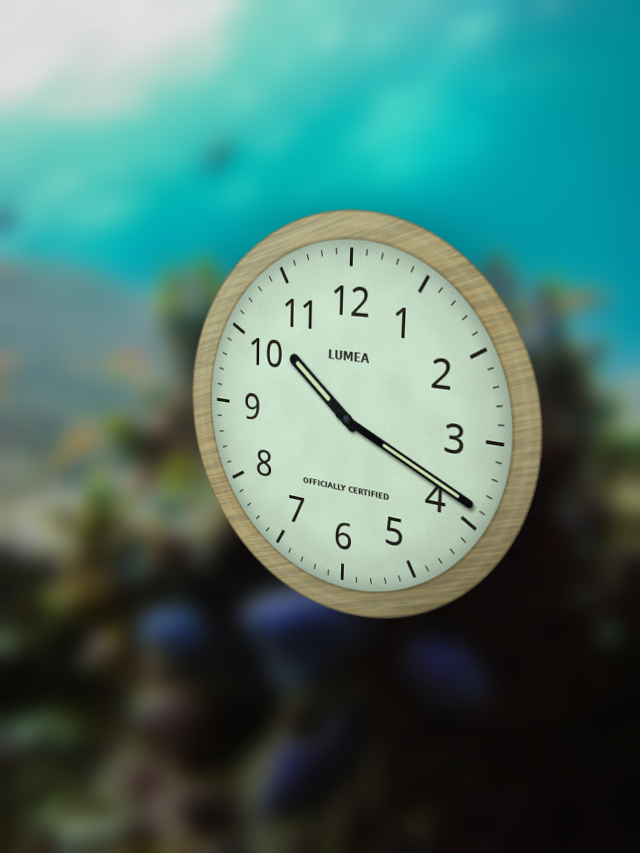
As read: 10h19
